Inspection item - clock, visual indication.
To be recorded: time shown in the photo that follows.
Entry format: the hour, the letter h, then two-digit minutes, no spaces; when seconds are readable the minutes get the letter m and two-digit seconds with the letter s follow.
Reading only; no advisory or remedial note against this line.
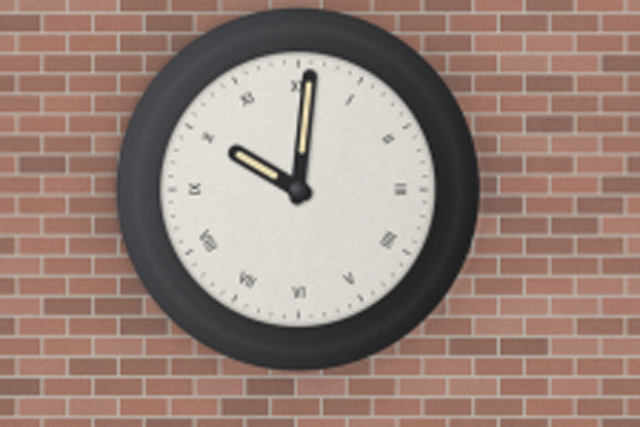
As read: 10h01
